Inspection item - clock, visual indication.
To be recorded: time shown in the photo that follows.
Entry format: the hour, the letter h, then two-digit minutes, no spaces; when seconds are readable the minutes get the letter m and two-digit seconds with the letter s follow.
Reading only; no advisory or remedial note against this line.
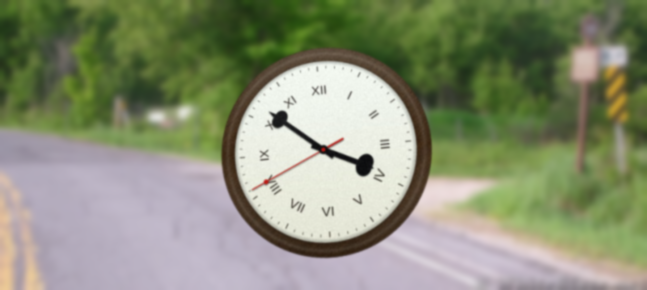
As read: 3h51m41s
